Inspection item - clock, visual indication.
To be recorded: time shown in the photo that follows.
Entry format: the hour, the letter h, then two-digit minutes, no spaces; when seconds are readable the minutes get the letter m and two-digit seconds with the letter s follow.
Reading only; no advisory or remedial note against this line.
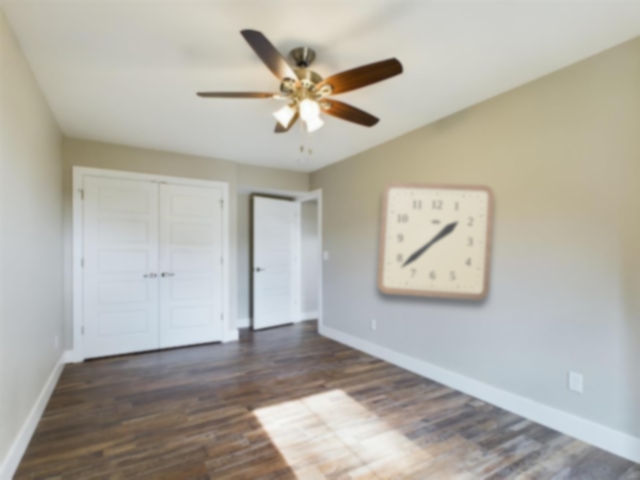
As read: 1h38
